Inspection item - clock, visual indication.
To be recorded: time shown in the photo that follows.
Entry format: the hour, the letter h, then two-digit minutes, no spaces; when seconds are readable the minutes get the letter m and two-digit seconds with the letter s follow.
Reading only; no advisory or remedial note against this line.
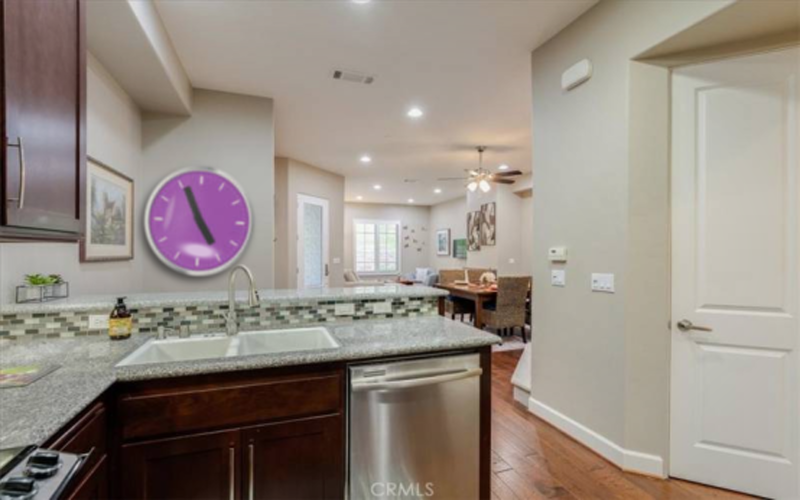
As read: 4h56
